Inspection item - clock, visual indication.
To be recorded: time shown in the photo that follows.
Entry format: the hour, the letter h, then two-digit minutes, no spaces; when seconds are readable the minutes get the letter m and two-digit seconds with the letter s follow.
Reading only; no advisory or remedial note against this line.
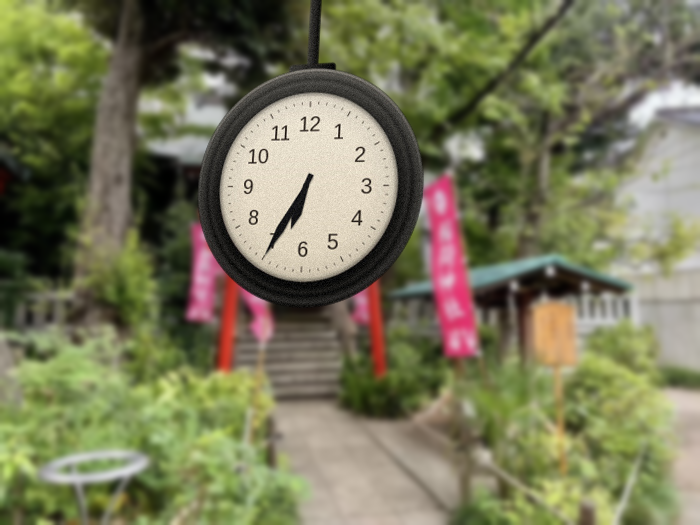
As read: 6h35
